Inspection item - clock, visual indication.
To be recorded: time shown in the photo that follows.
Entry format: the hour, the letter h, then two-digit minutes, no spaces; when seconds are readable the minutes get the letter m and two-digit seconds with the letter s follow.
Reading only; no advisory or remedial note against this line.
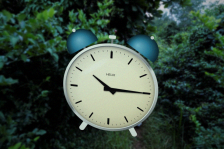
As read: 10h15
